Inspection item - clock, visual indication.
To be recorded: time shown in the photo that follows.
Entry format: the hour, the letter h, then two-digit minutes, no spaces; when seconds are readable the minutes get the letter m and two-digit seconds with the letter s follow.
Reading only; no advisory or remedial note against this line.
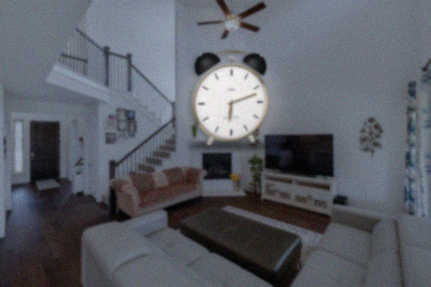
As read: 6h12
